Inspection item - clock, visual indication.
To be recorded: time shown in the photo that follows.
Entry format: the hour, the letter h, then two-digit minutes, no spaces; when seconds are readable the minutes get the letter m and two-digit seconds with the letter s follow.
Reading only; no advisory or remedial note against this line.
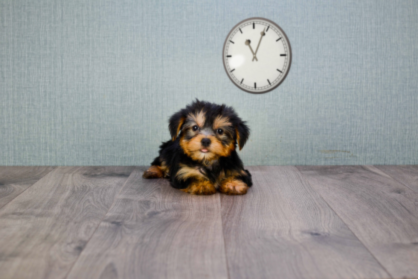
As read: 11h04
